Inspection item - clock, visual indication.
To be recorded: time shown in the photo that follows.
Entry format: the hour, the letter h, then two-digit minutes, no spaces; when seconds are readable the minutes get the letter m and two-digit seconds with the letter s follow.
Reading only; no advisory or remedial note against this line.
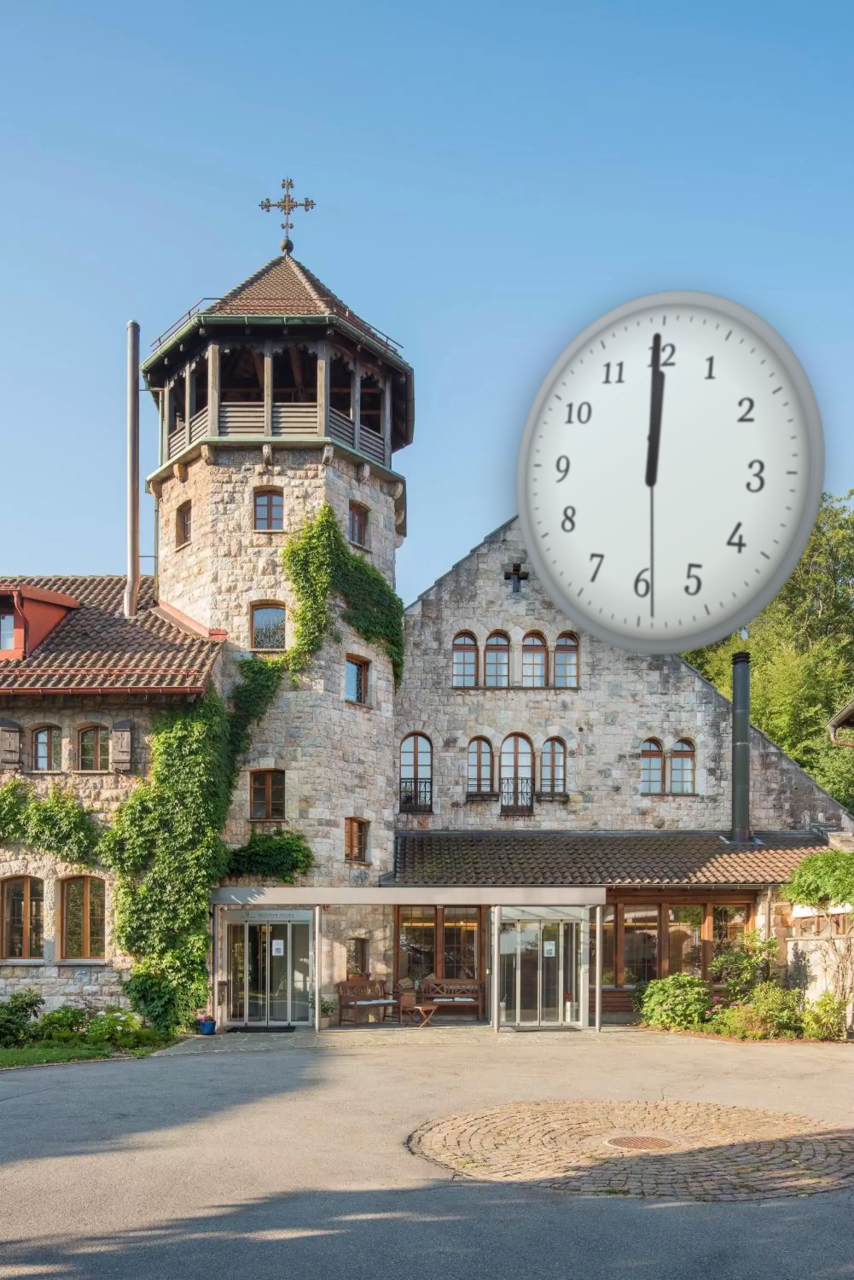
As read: 11h59m29s
